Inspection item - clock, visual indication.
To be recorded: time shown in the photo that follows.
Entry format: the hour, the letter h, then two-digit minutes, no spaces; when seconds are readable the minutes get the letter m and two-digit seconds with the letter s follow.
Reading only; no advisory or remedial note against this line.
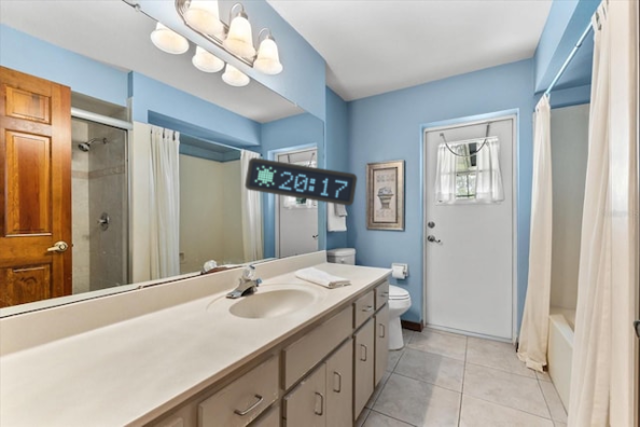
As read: 20h17
